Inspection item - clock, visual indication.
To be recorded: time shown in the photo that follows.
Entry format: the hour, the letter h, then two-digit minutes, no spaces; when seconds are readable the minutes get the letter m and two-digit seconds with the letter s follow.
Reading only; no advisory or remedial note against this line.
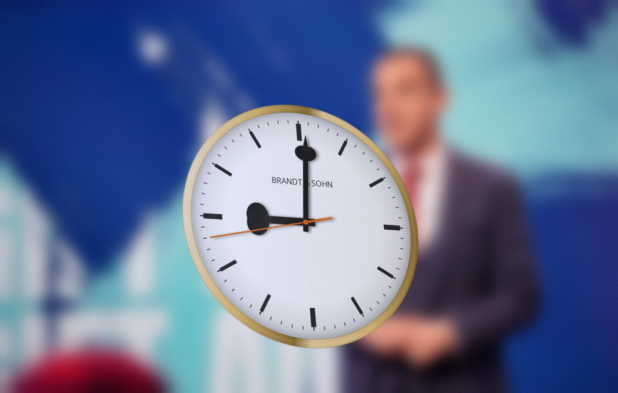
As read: 9h00m43s
